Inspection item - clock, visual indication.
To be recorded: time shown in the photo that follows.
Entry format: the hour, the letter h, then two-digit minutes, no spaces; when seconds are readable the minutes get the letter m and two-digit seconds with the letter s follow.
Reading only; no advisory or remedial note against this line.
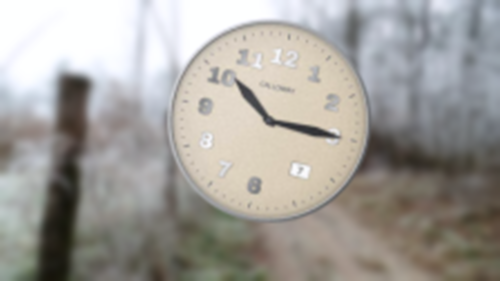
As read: 10h15
